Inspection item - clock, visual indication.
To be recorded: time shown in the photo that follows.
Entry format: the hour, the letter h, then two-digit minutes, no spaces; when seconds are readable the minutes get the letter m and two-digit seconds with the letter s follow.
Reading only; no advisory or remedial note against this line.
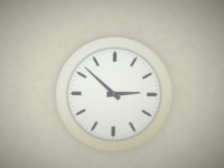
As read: 2h52
